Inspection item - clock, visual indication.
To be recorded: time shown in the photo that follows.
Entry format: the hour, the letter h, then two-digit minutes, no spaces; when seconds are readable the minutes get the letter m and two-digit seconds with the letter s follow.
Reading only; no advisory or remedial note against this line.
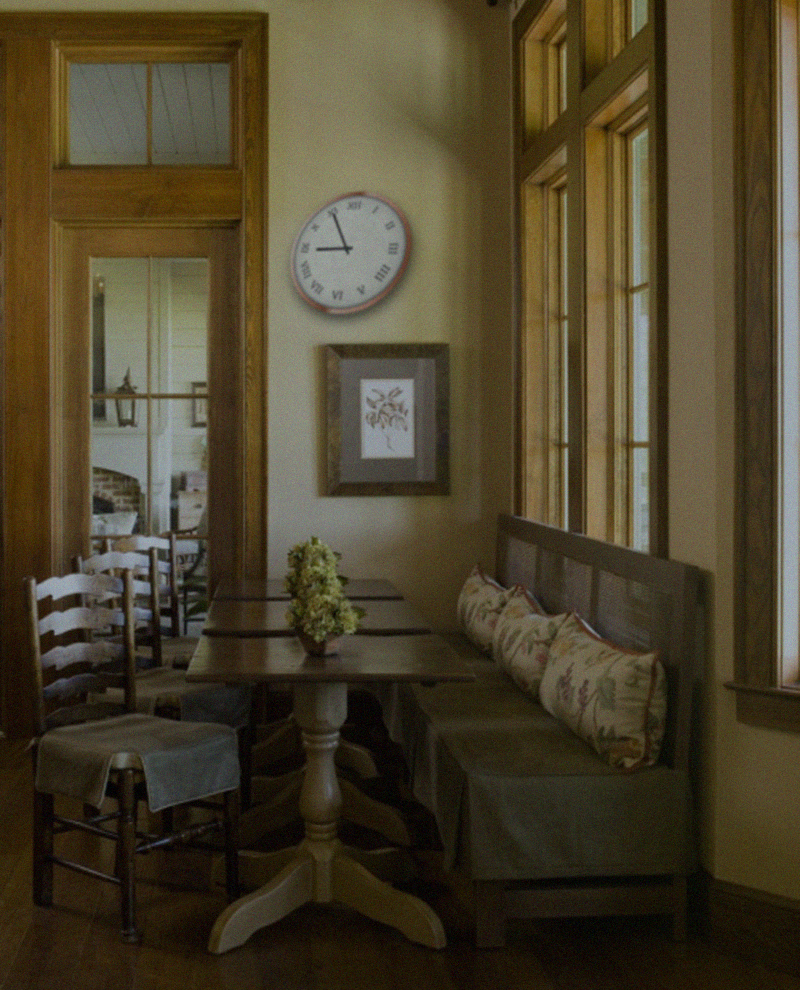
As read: 8h55
